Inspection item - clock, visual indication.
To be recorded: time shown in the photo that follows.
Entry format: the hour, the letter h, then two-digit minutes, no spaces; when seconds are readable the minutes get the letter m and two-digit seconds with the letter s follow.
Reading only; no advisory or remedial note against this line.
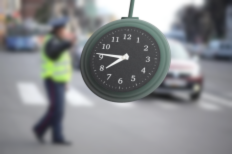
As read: 7h46
